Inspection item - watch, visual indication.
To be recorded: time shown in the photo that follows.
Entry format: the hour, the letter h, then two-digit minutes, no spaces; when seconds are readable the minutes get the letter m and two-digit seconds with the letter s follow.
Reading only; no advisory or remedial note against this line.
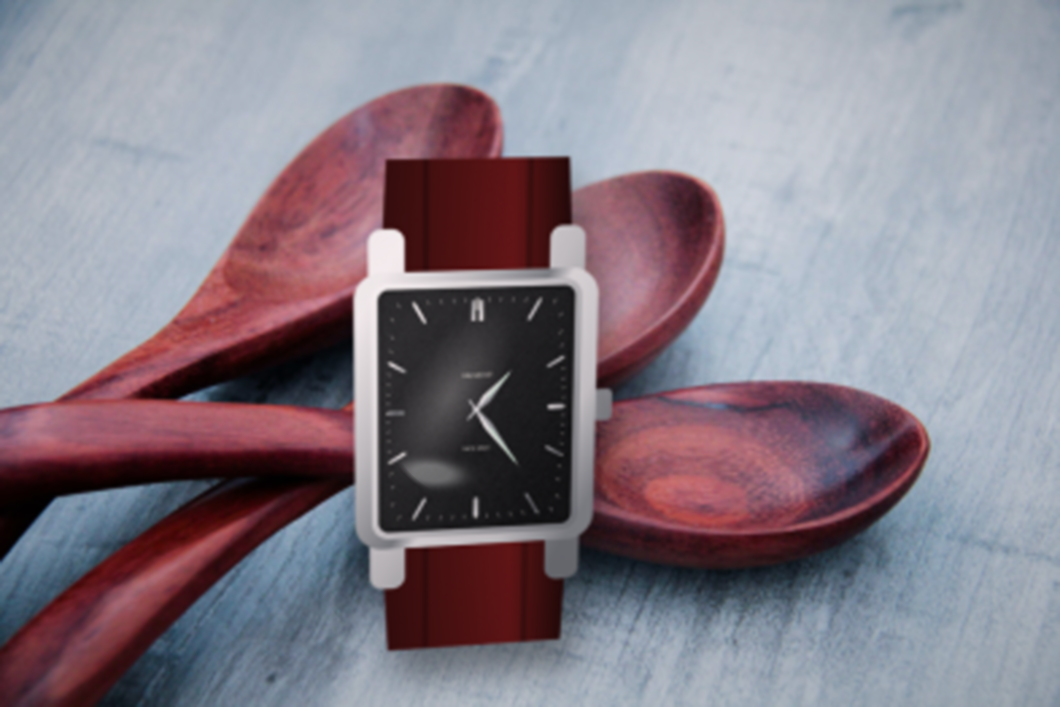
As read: 1h24
